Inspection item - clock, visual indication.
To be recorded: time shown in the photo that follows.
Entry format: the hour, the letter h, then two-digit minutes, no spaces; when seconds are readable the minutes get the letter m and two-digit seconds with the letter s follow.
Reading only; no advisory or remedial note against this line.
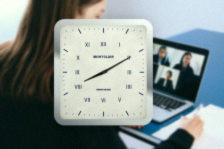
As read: 8h10
